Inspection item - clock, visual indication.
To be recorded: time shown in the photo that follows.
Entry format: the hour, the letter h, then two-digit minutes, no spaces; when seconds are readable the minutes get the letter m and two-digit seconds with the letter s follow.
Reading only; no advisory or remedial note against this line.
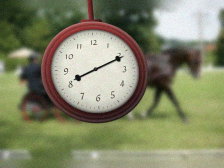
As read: 8h11
